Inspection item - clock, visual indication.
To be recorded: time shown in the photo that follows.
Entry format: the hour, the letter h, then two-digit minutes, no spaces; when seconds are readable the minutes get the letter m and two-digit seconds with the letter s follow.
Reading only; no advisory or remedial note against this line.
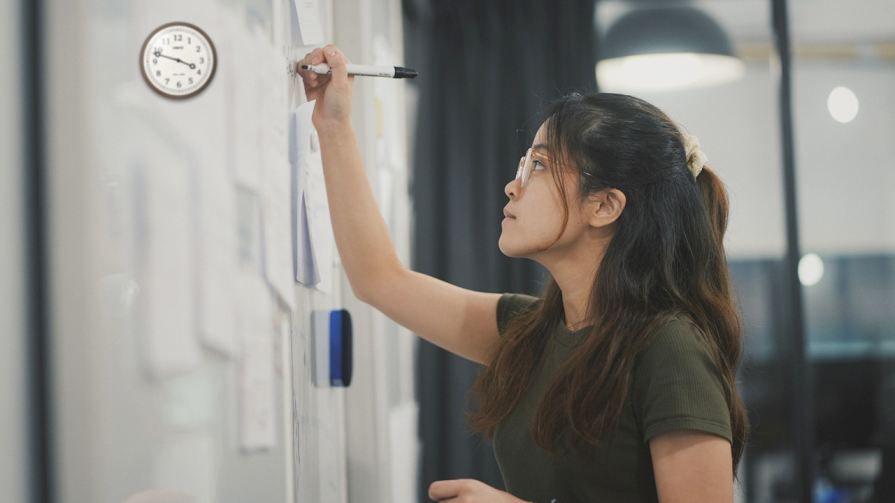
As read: 3h48
